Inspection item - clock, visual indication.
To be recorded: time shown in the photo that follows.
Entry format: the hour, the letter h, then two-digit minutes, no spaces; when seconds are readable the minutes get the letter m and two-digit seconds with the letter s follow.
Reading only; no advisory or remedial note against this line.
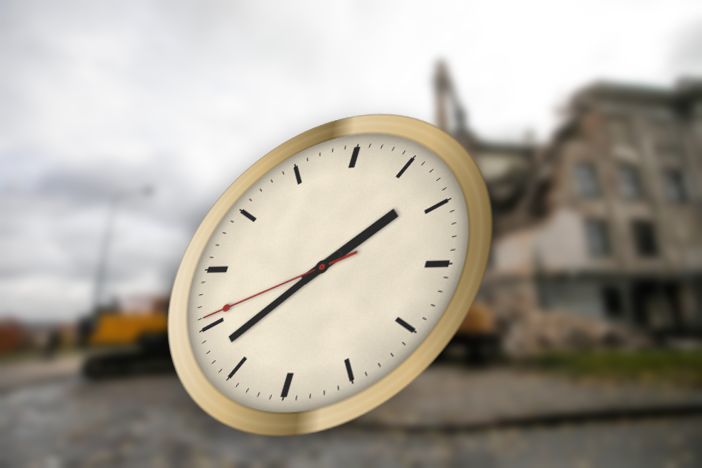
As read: 1h37m41s
